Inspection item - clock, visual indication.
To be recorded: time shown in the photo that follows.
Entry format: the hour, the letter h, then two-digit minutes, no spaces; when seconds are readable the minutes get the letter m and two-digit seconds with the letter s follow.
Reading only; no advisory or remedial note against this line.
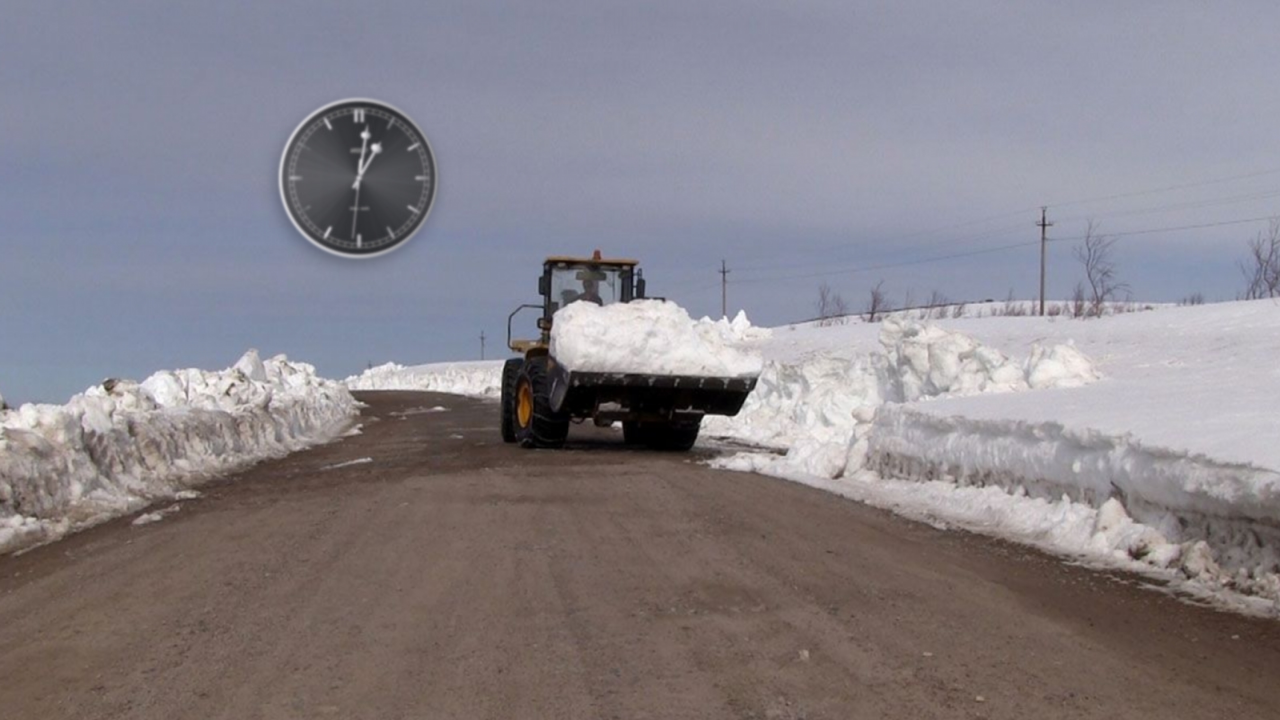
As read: 1h01m31s
